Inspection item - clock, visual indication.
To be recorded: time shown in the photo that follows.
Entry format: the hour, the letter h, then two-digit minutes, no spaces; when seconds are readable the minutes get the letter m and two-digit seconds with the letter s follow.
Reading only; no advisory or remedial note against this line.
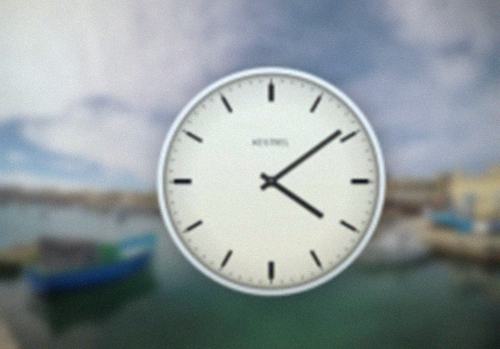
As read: 4h09
